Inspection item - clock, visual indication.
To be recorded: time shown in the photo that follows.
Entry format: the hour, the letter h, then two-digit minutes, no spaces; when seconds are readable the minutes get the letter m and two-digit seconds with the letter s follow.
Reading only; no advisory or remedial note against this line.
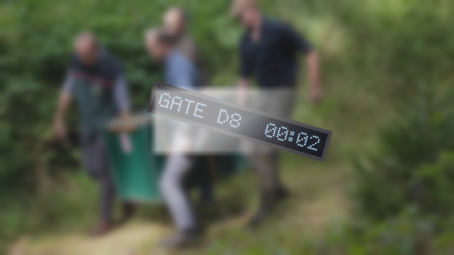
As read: 0h02
